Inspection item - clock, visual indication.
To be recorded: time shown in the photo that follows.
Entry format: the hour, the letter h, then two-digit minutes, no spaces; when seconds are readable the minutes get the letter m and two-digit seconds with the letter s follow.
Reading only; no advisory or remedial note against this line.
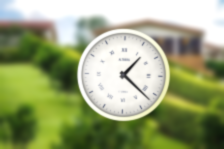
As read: 1h22
